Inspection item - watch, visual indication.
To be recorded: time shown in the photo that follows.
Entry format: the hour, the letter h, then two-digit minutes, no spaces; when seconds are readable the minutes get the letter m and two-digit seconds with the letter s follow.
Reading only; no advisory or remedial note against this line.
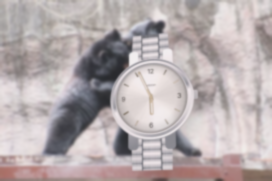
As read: 5h56
